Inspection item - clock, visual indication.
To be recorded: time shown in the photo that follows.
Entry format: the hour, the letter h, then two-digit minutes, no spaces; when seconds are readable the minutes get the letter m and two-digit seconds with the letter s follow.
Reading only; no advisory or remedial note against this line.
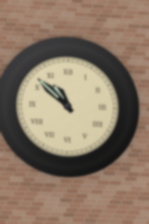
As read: 10h52
